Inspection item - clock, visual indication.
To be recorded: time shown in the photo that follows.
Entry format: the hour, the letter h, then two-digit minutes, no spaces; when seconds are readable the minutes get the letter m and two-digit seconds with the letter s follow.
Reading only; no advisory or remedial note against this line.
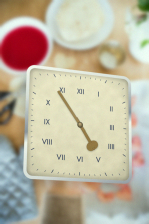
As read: 4h54
